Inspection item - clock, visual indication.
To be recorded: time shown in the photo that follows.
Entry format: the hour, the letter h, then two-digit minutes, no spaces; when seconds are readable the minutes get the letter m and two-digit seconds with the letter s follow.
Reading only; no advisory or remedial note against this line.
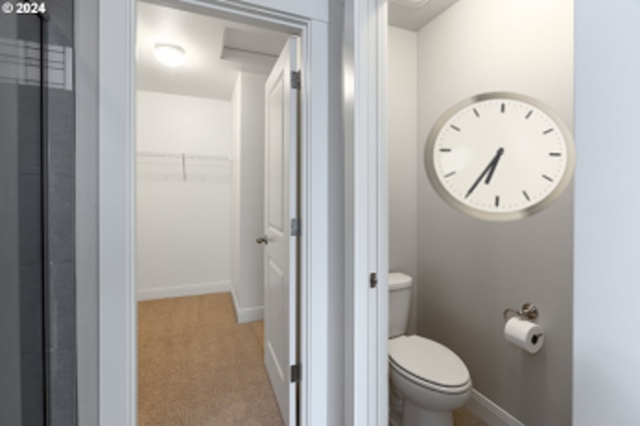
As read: 6h35
